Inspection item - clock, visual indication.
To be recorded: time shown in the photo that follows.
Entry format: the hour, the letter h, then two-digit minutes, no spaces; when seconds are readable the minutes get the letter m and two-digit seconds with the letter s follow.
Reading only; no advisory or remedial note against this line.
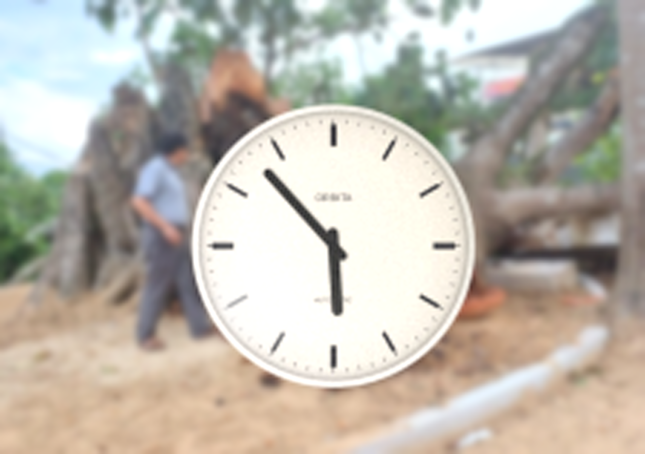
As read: 5h53
